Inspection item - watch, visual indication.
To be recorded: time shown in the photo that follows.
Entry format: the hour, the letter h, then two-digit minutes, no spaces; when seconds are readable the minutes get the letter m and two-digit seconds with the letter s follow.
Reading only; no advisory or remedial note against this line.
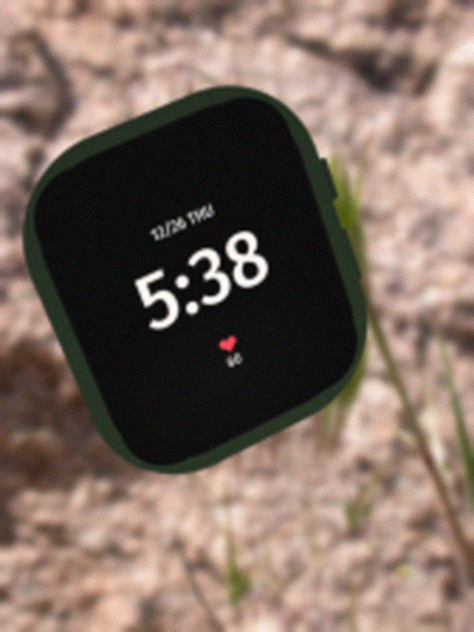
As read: 5h38
